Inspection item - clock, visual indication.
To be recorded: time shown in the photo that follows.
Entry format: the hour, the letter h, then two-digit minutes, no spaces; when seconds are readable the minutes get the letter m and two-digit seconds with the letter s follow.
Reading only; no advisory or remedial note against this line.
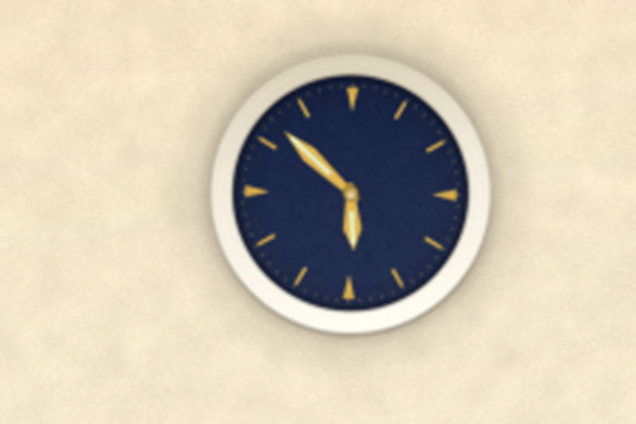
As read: 5h52
